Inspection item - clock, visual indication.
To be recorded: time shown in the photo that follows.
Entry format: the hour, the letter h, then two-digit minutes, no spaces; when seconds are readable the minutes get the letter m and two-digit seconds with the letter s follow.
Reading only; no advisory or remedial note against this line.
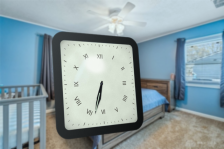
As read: 6h33
